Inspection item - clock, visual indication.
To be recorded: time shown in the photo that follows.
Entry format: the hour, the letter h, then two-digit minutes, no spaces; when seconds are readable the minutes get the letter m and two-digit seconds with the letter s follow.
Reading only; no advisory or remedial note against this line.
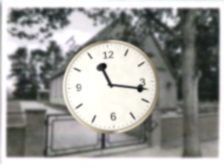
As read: 11h17
